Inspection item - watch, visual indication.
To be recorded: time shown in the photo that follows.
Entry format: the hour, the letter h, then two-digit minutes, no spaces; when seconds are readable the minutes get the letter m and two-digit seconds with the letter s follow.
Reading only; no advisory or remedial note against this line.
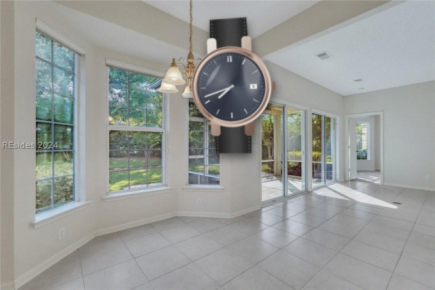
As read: 7h42
